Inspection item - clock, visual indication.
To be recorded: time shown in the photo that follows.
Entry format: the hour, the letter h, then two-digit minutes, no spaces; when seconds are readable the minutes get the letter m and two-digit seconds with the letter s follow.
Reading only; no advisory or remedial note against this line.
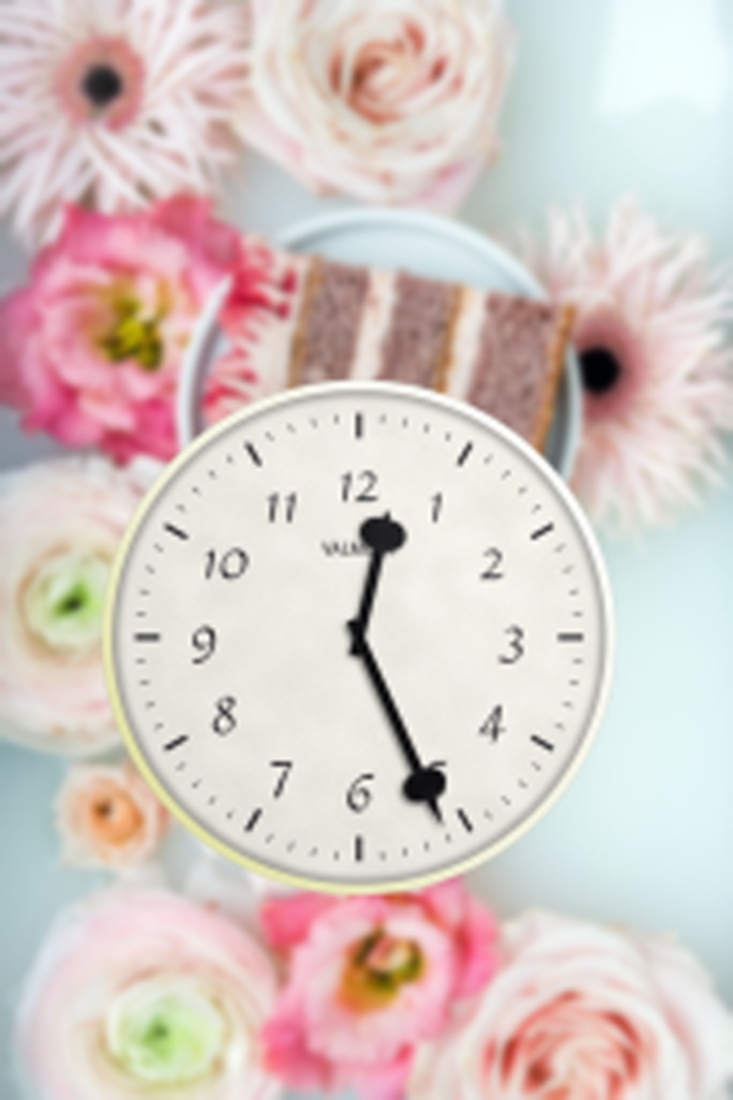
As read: 12h26
